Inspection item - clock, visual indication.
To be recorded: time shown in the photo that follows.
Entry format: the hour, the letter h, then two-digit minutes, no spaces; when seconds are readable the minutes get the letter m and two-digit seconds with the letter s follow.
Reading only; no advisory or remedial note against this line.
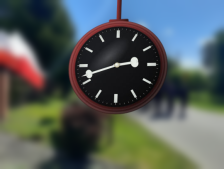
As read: 2h42
